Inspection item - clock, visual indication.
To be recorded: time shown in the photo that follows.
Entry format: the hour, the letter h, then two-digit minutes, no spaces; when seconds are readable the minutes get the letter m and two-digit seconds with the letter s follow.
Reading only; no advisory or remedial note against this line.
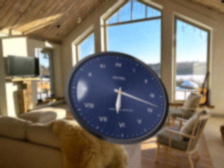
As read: 6h18
